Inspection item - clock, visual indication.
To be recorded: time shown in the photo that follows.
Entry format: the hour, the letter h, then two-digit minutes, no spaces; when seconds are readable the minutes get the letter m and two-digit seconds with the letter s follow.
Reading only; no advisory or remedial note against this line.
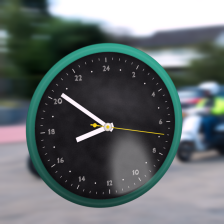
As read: 16h51m17s
